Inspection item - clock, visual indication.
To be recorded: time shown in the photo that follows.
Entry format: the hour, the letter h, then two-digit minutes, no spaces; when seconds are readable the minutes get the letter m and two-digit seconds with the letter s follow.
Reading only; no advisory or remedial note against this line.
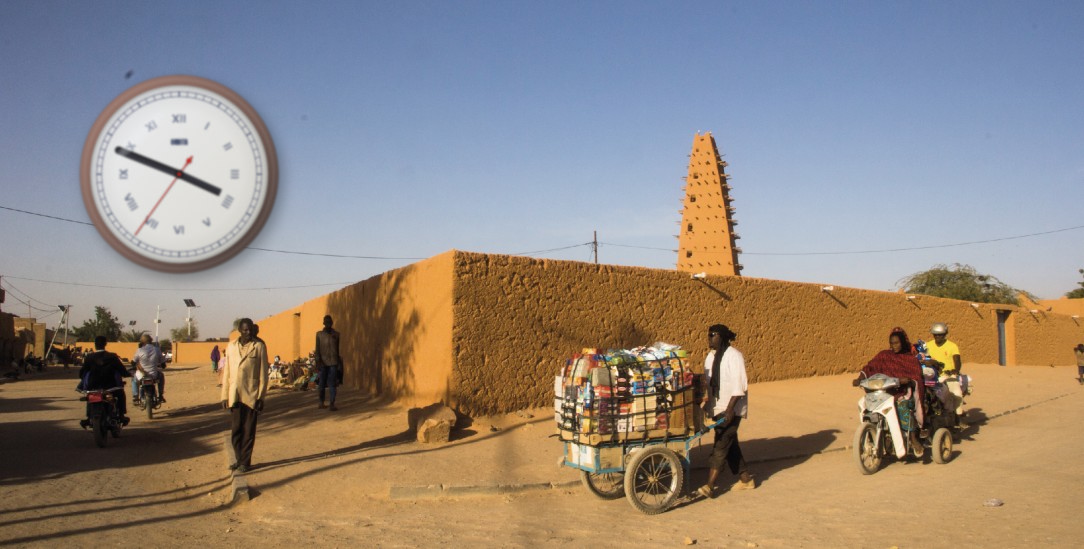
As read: 3h48m36s
